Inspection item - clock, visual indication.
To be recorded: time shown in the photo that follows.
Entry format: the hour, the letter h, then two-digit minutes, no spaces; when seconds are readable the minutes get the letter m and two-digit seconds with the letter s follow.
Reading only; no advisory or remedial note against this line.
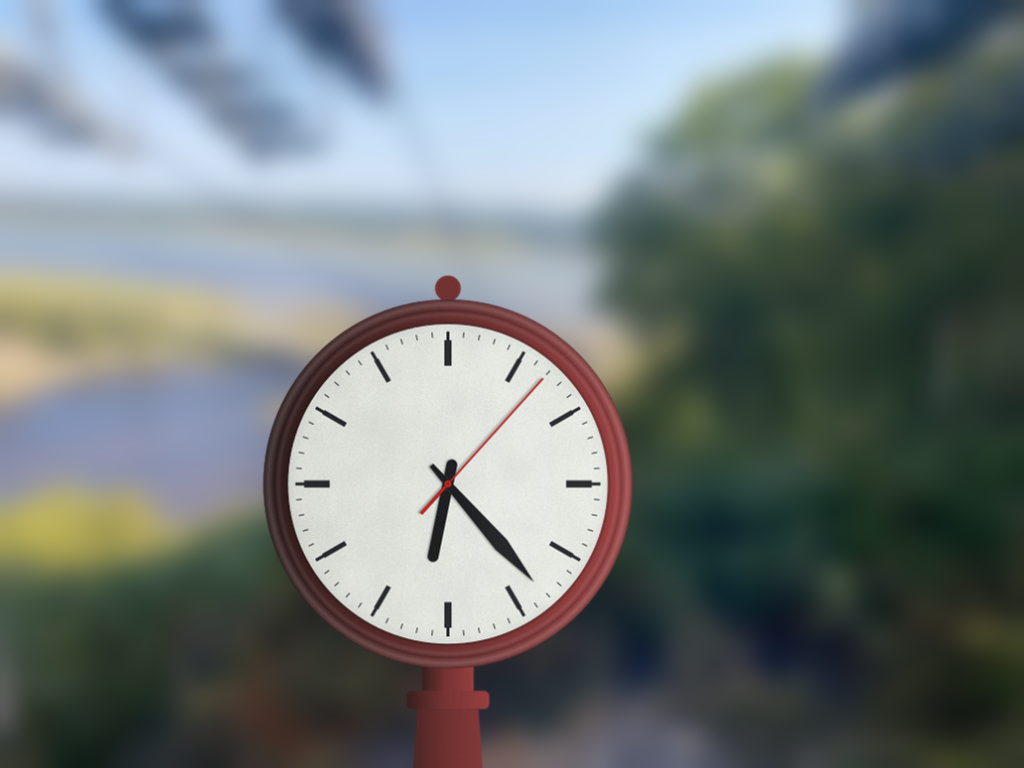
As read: 6h23m07s
